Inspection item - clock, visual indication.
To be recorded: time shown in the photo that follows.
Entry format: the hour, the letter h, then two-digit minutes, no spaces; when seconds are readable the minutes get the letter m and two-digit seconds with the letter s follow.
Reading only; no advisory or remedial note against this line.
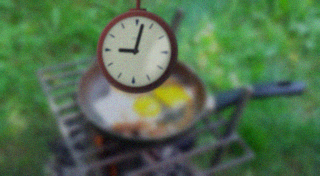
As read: 9h02
